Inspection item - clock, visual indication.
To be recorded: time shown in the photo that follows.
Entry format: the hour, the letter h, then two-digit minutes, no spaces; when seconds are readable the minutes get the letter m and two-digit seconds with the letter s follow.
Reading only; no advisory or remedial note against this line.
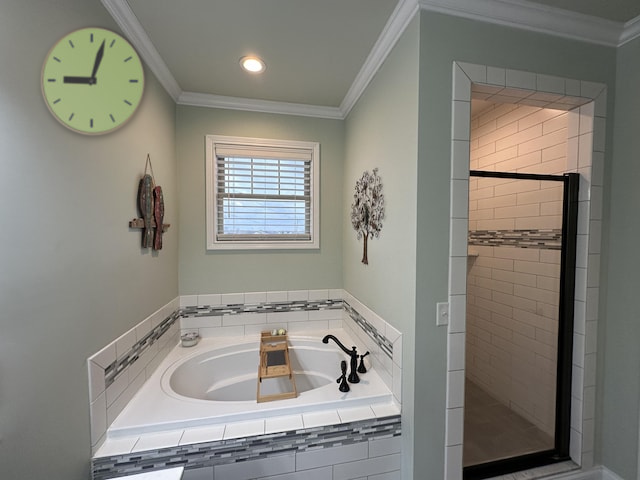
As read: 9h03
